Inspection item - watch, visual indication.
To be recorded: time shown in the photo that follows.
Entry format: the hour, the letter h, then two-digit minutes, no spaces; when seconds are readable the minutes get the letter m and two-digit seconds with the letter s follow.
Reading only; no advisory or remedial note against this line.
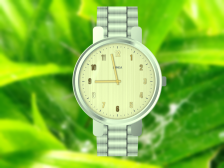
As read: 8h58
